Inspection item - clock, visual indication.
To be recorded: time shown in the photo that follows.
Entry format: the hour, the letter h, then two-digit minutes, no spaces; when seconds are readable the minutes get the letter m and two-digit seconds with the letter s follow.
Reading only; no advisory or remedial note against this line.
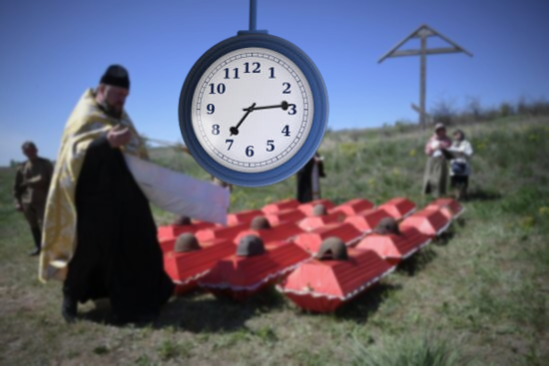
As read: 7h14
